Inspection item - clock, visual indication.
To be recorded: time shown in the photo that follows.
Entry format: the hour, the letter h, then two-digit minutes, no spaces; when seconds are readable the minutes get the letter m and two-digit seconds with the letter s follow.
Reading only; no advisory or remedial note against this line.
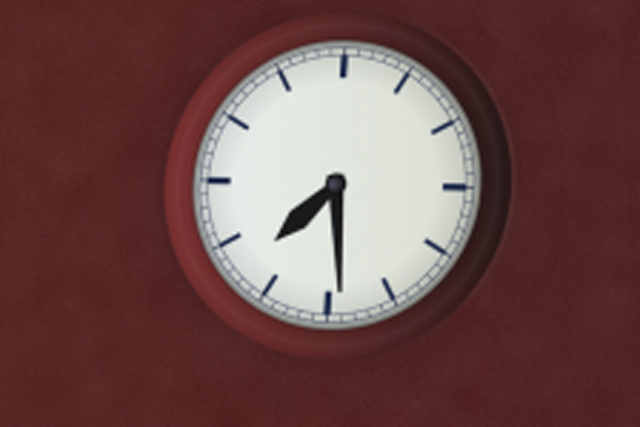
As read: 7h29
